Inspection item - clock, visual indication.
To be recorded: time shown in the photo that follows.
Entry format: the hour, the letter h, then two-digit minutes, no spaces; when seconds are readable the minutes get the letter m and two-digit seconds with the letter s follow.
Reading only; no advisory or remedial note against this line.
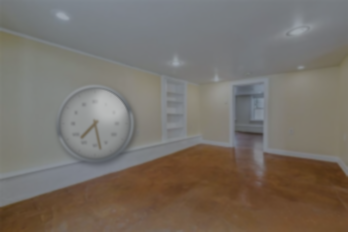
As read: 7h28
